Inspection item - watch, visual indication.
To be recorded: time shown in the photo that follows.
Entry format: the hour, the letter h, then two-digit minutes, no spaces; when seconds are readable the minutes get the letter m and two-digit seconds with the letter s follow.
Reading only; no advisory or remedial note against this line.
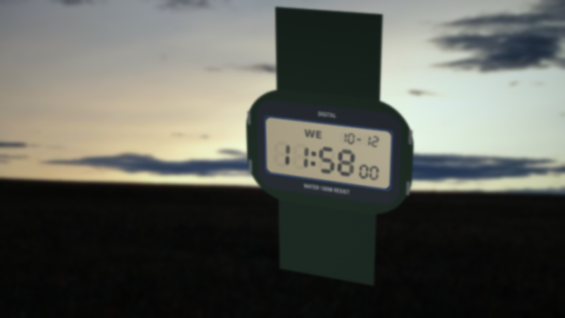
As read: 11h58m00s
